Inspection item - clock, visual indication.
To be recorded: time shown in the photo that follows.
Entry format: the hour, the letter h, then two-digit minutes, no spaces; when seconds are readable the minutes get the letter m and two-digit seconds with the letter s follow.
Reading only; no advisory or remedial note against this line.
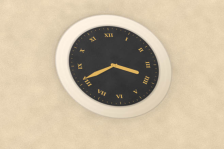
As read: 3h41
